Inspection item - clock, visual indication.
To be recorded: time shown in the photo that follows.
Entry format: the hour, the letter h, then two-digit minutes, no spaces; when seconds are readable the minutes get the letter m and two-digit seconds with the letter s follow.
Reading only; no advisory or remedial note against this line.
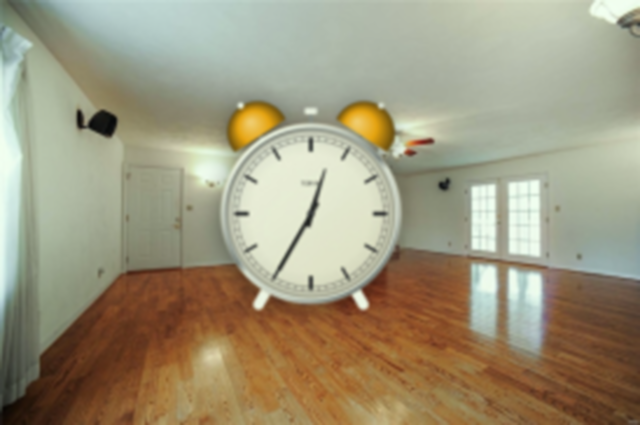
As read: 12h35
